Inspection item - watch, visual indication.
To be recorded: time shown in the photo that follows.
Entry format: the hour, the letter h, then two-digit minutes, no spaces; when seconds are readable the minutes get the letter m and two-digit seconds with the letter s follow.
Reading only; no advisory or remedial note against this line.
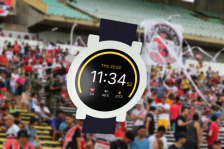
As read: 11h34
